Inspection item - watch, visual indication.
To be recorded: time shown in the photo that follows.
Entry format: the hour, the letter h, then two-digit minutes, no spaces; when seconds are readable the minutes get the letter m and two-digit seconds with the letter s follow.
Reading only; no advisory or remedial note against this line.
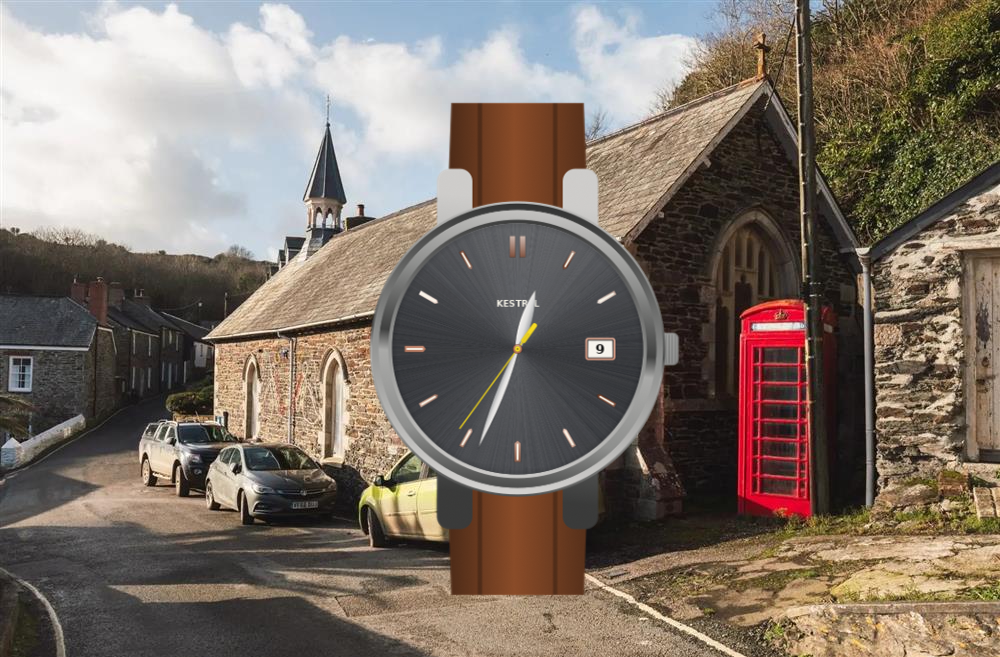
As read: 12h33m36s
